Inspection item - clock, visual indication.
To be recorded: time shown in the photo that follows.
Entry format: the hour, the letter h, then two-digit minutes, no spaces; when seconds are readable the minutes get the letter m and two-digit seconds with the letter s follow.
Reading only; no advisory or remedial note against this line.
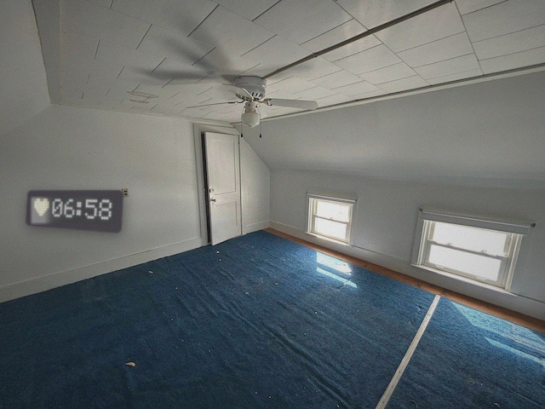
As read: 6h58
